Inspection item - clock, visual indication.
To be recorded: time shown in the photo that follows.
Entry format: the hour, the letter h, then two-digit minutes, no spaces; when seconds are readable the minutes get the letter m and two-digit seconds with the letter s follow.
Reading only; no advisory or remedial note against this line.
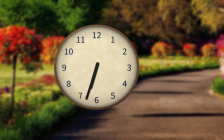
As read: 6h33
